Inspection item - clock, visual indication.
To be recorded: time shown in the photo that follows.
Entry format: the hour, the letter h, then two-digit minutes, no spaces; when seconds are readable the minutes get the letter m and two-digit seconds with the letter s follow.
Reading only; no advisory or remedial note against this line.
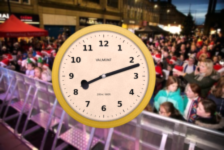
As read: 8h12
